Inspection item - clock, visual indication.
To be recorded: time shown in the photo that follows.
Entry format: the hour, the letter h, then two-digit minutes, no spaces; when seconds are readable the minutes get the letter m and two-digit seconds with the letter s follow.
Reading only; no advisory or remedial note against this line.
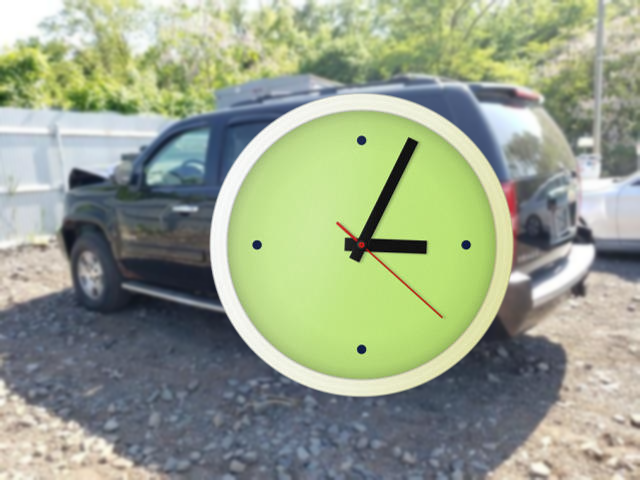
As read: 3h04m22s
